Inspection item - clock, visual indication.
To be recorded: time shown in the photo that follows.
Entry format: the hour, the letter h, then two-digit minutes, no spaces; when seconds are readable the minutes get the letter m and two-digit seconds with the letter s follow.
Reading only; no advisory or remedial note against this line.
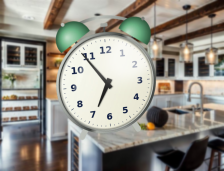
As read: 6h54
